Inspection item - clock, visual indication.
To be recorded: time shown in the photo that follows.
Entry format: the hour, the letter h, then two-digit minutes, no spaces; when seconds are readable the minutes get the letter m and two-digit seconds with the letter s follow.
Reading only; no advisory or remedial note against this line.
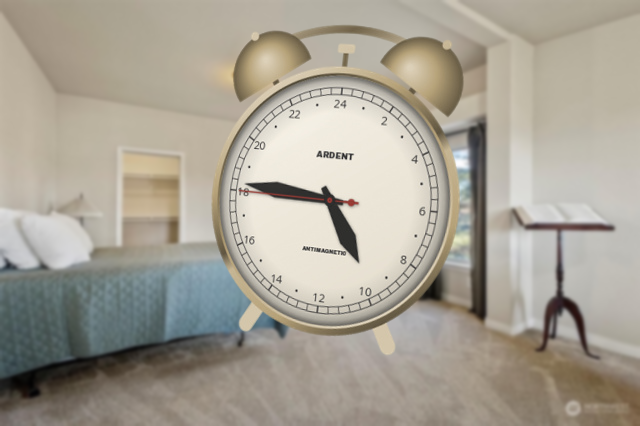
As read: 9h45m45s
